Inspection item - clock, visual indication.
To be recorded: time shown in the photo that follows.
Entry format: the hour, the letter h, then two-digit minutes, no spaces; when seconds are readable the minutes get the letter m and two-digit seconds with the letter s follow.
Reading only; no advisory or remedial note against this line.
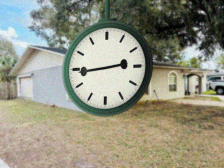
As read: 2h44
